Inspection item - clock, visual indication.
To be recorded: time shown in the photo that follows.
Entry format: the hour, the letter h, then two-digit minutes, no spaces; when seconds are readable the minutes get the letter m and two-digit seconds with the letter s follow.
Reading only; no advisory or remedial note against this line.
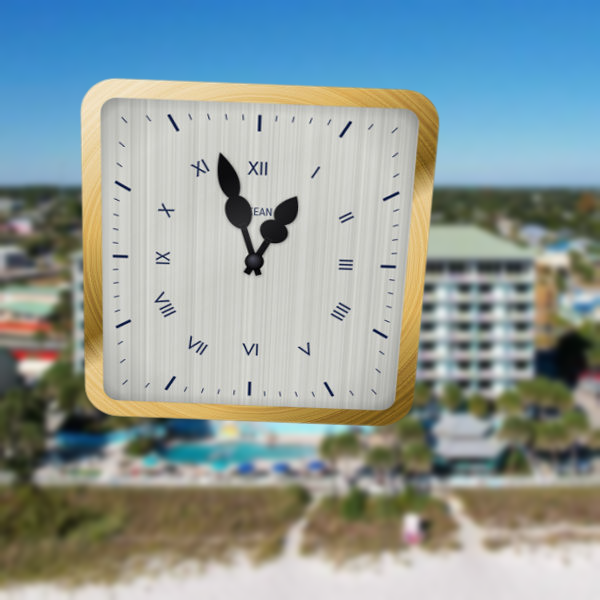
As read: 12h57
